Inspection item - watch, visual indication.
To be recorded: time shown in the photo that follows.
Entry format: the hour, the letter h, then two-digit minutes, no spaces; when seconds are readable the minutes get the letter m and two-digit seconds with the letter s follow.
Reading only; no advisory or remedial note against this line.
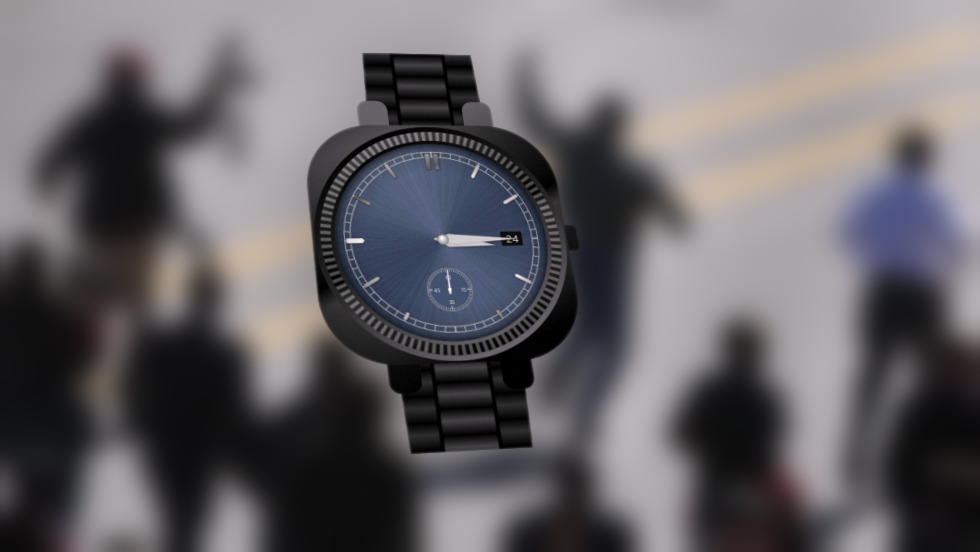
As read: 3h15
